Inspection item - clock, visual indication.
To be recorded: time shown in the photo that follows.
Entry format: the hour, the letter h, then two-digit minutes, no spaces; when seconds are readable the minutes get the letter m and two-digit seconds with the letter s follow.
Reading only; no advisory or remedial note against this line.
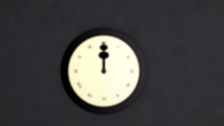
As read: 12h00
